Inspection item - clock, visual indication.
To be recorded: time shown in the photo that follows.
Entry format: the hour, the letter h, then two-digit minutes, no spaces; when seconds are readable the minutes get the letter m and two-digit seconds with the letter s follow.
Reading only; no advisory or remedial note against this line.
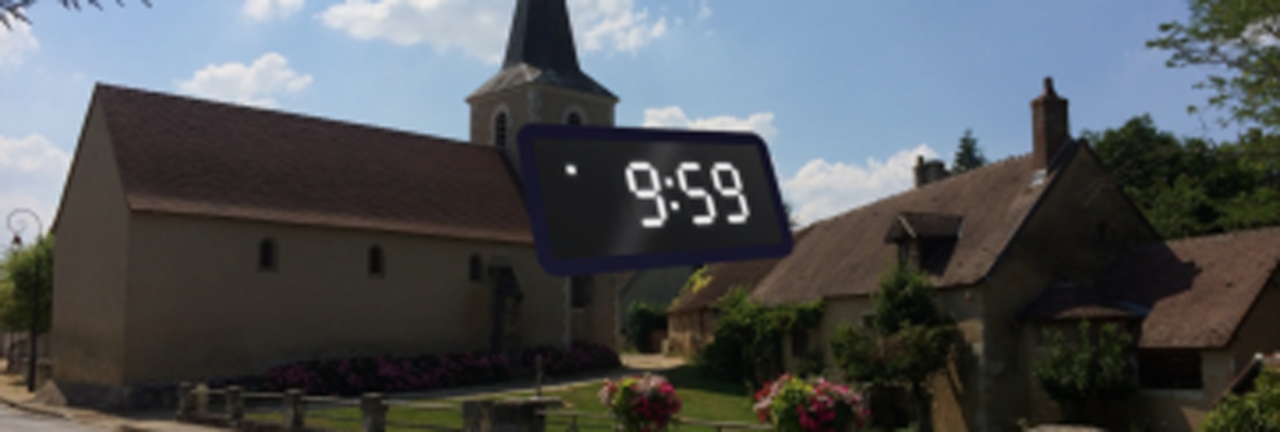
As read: 9h59
